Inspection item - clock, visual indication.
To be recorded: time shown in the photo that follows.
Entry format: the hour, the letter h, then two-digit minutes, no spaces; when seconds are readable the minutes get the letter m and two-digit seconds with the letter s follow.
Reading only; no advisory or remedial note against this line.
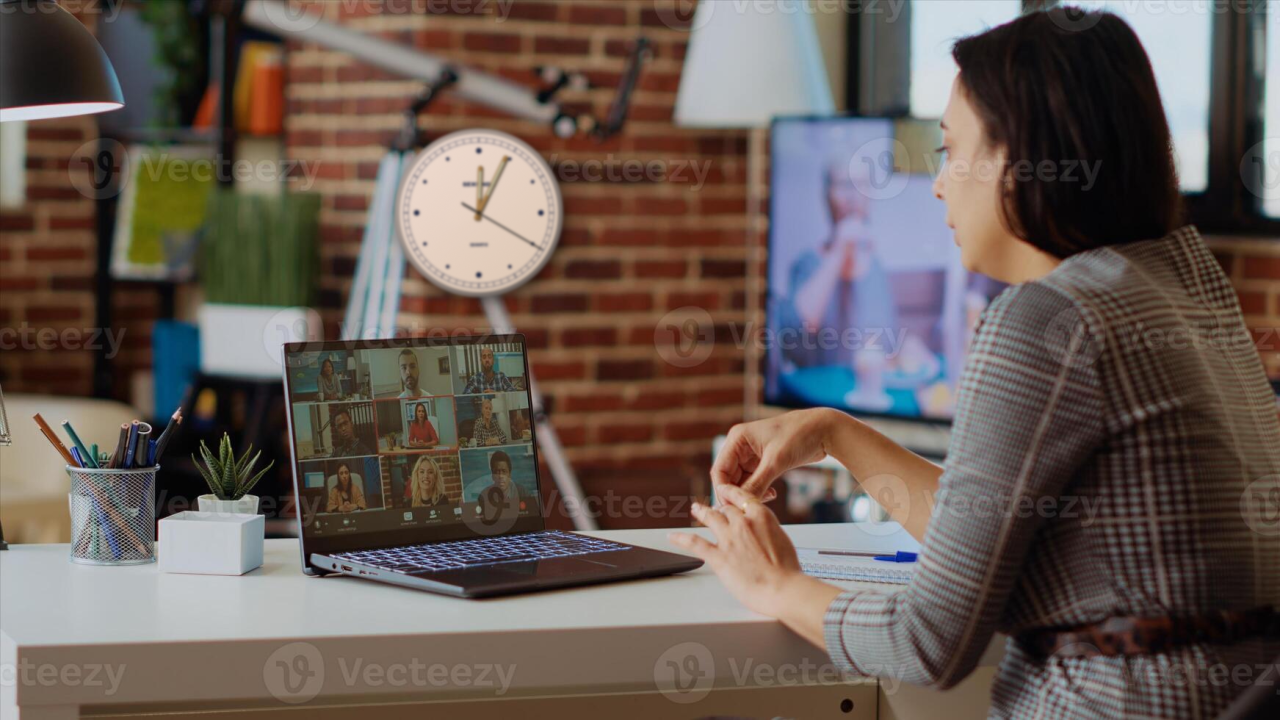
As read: 12h04m20s
